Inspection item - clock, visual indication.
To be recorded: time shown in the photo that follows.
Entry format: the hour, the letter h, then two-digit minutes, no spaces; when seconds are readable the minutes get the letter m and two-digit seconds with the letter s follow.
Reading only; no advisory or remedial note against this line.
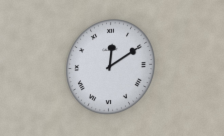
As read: 12h10
